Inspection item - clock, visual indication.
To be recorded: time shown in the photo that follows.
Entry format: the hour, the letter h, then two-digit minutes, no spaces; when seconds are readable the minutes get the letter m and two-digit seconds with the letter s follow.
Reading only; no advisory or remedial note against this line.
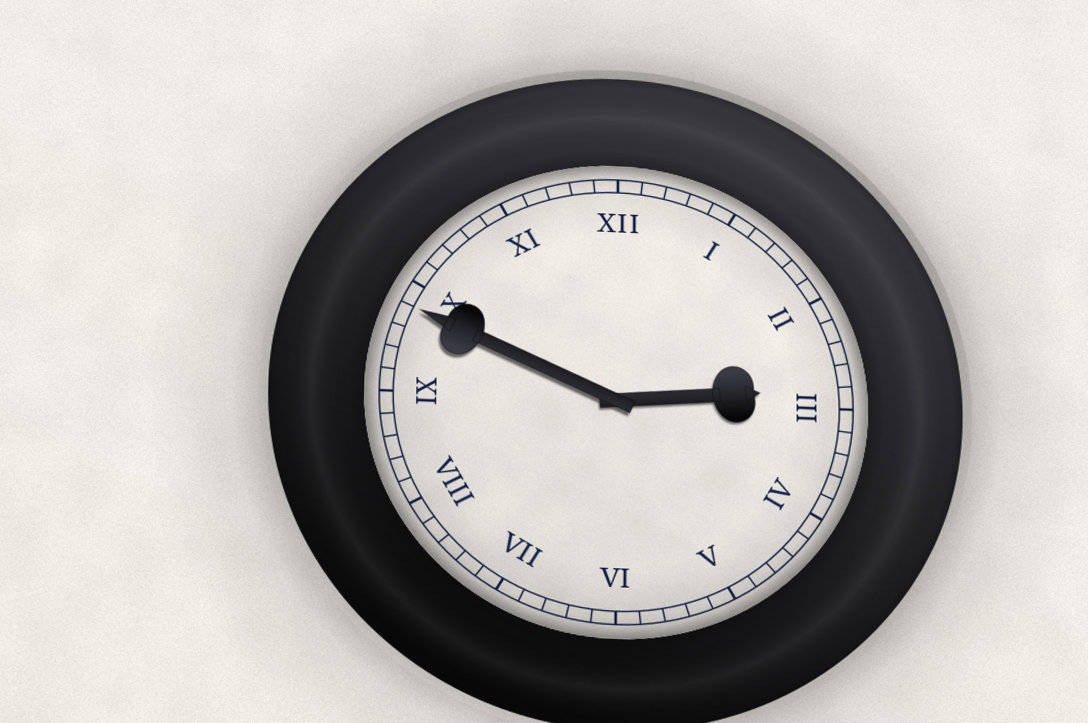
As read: 2h49
